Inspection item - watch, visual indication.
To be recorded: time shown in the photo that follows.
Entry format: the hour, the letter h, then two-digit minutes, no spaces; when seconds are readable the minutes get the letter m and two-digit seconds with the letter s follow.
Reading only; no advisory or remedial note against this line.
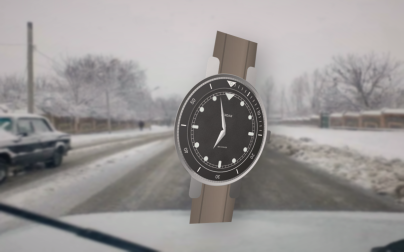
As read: 6h57
